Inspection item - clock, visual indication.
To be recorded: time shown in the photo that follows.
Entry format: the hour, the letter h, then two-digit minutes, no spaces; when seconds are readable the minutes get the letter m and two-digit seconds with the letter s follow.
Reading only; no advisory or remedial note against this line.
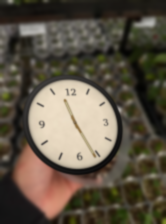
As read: 11h26
